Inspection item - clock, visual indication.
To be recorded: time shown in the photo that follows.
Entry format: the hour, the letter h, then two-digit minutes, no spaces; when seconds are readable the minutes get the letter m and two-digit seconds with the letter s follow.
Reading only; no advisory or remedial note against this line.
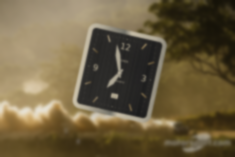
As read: 6h57
